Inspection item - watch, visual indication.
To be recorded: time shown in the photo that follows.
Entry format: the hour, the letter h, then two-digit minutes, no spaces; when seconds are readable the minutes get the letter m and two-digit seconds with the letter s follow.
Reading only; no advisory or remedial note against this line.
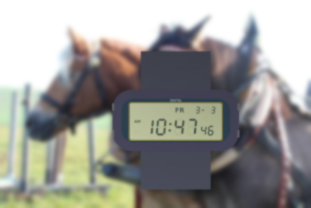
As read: 10h47m46s
